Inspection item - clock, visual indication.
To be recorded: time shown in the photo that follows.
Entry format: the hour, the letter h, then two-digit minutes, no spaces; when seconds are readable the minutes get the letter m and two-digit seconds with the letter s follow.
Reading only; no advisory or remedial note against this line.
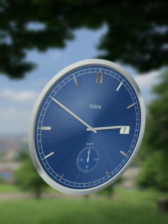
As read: 2h50
